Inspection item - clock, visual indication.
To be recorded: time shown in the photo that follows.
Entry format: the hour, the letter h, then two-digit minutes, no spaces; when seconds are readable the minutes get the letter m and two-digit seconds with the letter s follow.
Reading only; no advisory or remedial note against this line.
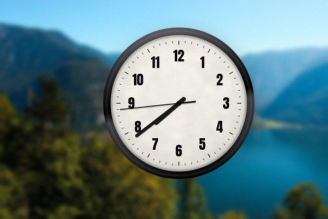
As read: 7h38m44s
